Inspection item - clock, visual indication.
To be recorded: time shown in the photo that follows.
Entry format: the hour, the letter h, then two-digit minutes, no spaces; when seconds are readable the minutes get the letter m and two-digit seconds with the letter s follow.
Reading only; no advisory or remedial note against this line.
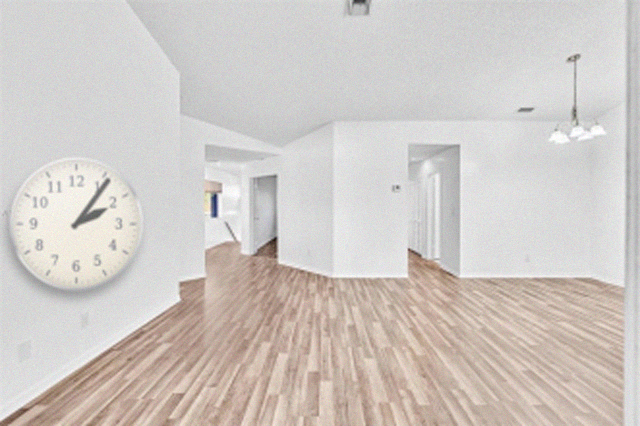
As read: 2h06
